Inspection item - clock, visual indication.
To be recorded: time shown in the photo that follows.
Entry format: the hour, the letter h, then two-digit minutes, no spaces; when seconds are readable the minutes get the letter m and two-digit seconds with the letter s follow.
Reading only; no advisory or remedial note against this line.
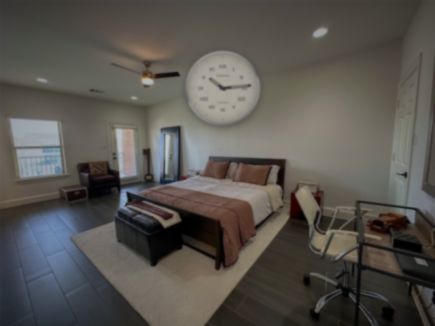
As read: 10h14
